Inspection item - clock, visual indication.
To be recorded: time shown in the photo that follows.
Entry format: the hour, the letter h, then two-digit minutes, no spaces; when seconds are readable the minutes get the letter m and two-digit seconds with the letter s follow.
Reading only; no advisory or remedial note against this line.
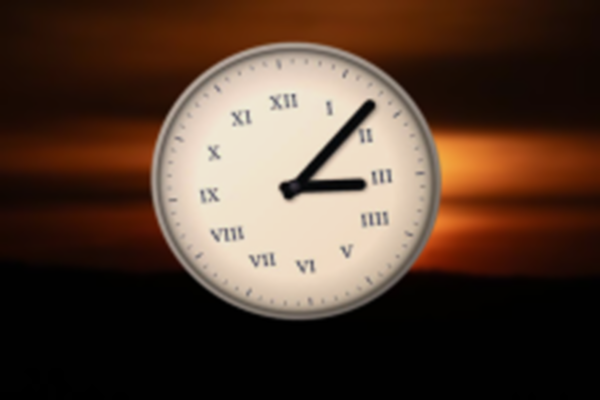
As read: 3h08
